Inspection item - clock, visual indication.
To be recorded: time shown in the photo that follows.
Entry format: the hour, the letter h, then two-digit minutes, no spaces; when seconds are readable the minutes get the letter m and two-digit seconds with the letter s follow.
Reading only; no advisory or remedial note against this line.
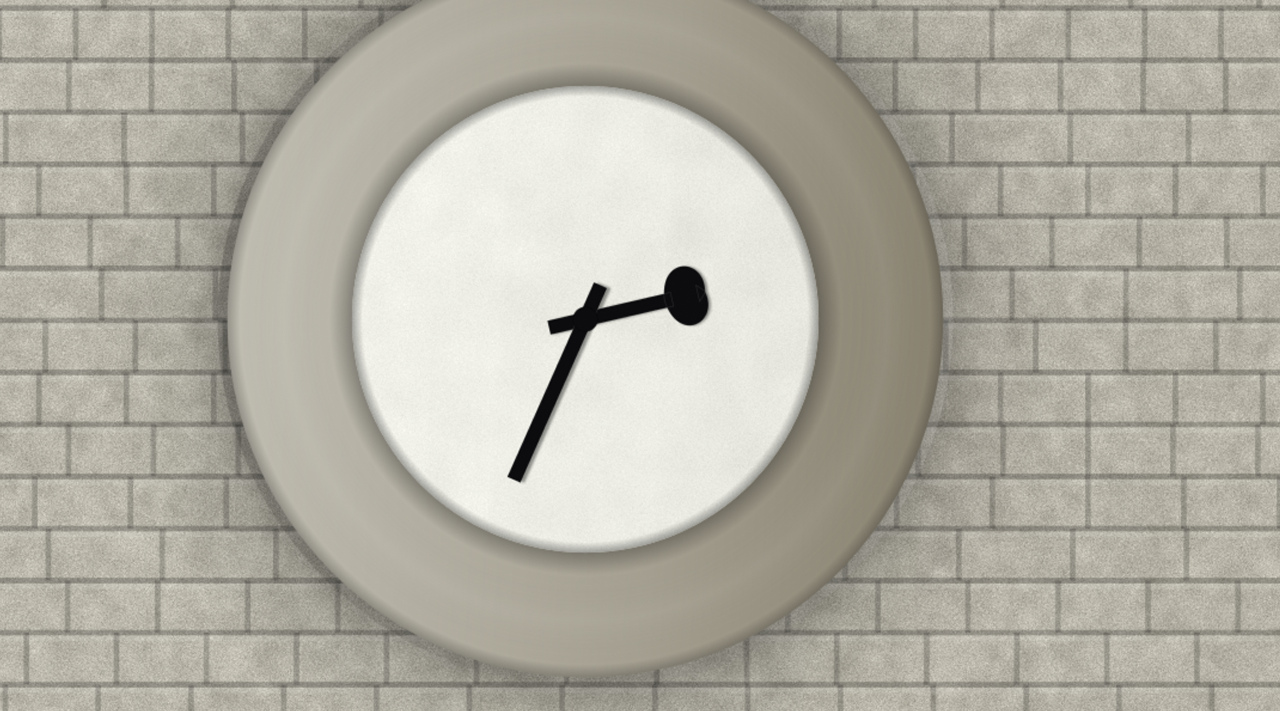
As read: 2h34
